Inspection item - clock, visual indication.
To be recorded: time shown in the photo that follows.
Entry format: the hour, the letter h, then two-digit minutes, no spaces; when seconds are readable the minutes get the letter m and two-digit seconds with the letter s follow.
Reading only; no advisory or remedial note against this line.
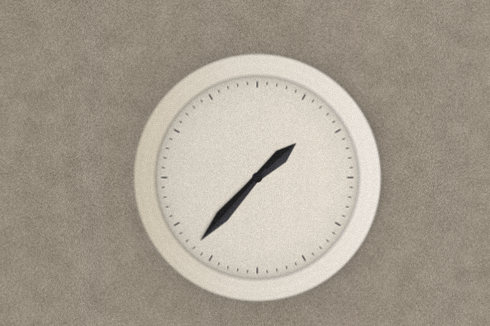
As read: 1h37
